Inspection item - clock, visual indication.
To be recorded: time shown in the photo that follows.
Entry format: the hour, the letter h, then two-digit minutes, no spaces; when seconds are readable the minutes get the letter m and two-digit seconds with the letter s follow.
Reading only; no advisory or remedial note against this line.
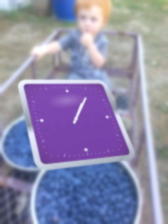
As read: 1h06
